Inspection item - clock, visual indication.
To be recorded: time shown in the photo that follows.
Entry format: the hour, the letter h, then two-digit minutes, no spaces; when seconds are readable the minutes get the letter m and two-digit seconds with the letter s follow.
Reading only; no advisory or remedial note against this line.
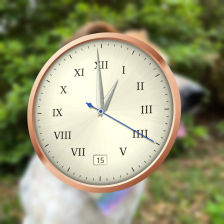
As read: 12h59m20s
